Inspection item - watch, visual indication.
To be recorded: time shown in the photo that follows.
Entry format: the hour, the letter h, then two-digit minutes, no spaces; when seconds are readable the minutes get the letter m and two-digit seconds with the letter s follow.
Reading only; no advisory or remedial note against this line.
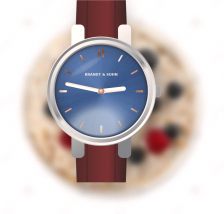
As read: 2h47
